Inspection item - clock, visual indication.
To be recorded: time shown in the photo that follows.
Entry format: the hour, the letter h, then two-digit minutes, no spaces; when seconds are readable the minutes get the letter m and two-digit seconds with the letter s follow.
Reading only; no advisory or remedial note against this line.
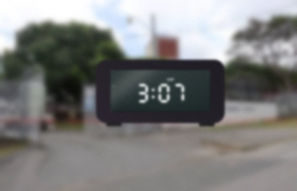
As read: 3h07
